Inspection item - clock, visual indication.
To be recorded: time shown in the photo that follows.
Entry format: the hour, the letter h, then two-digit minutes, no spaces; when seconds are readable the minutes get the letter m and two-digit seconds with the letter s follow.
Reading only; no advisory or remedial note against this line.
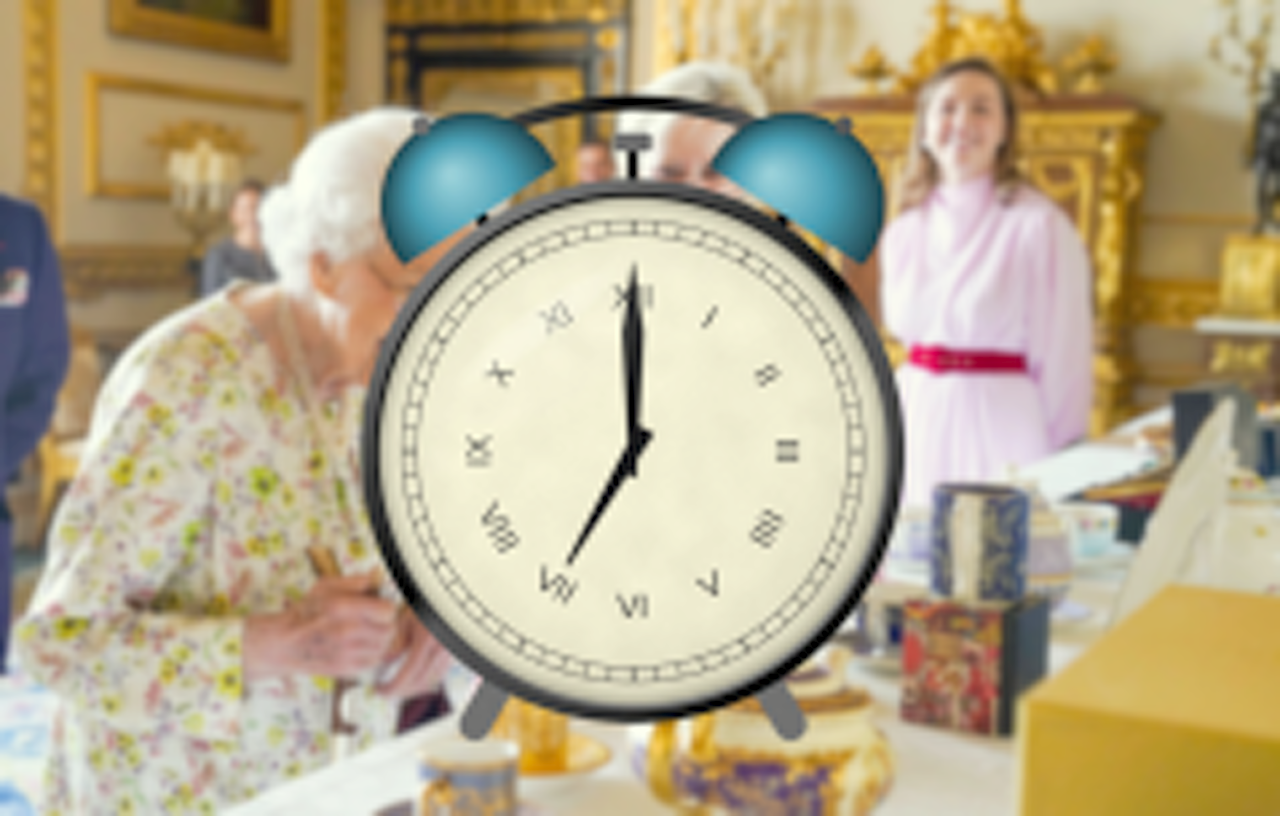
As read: 7h00
